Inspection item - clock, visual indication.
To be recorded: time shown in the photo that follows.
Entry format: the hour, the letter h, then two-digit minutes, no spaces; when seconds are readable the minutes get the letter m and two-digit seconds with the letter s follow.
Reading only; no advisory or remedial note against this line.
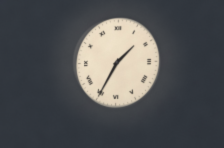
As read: 1h35
